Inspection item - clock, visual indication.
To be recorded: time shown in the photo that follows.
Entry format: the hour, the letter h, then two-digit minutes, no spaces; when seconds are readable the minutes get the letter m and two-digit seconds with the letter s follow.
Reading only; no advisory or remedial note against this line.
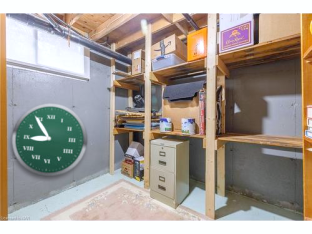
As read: 8h54
